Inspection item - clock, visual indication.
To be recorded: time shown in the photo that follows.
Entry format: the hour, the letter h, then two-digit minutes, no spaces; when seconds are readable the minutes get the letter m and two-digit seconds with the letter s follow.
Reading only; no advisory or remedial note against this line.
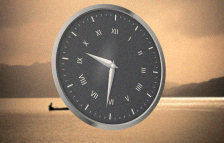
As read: 9h31
